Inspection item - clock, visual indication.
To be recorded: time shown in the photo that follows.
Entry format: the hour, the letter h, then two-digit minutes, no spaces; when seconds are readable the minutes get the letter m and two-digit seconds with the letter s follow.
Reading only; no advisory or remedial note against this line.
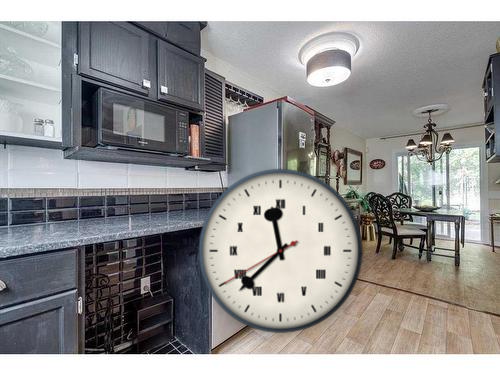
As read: 11h37m40s
